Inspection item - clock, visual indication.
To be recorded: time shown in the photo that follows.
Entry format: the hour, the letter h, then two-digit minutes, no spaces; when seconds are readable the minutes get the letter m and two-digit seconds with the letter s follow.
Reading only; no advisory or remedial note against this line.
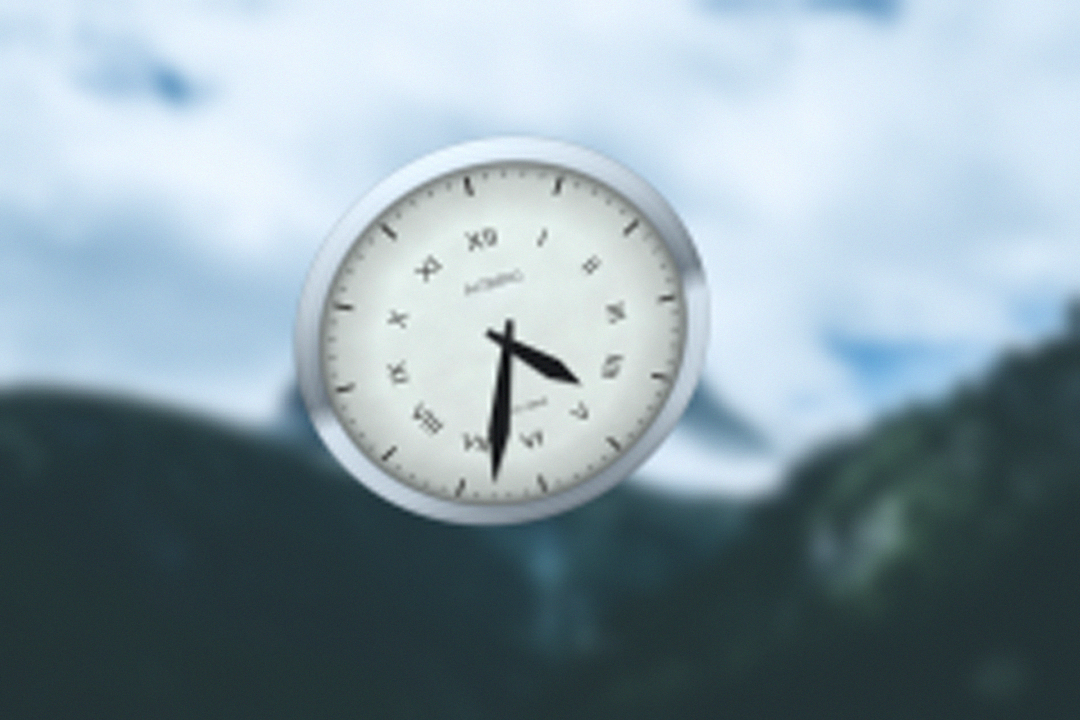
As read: 4h33
